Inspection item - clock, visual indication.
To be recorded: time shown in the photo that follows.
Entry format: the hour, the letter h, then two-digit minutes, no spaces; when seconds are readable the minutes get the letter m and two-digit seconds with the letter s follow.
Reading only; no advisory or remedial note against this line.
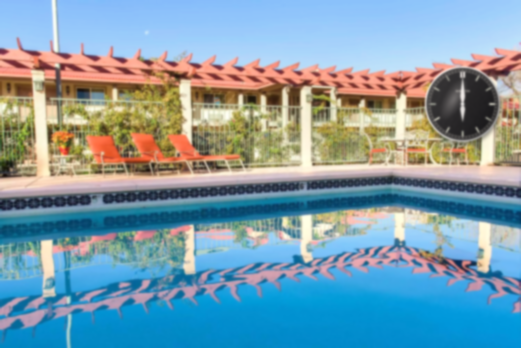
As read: 6h00
